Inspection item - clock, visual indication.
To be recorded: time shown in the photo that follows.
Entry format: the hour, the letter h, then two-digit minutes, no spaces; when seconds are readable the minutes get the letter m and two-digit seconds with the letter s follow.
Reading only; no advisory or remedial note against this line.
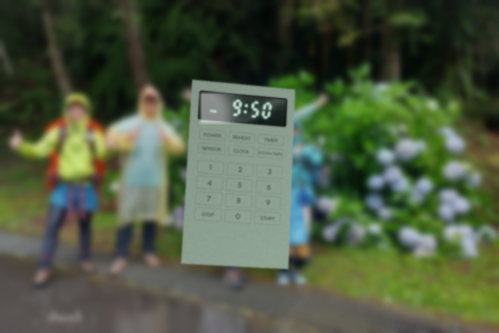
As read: 9h50
